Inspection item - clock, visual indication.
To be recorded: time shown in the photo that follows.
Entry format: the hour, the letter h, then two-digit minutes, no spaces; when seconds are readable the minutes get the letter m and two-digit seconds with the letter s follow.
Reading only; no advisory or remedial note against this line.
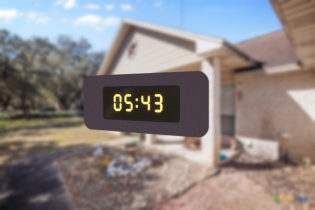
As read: 5h43
